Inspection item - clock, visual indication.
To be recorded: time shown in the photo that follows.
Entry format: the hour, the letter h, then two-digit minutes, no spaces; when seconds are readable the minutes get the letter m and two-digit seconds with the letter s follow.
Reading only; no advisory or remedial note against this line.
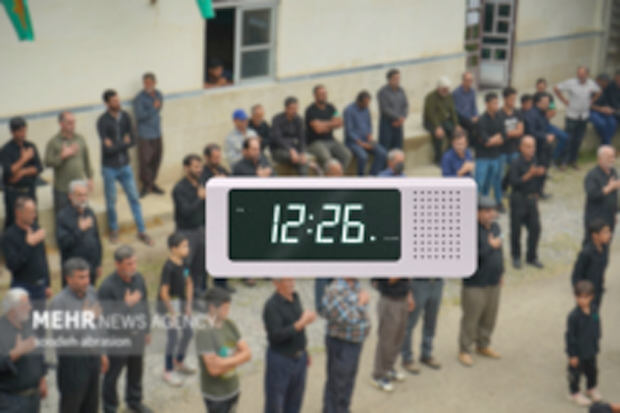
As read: 12h26
